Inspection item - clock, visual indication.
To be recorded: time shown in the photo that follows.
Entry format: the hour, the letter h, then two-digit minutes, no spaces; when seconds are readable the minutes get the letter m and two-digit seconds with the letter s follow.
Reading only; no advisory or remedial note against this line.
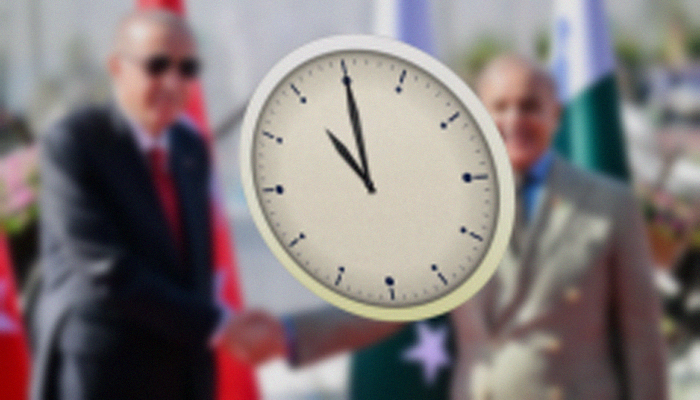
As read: 11h00
